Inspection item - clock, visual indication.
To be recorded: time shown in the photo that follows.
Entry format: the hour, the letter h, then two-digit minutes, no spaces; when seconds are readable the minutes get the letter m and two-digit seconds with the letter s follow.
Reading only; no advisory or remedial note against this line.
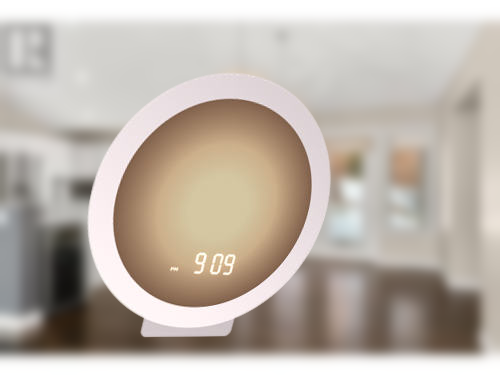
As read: 9h09
